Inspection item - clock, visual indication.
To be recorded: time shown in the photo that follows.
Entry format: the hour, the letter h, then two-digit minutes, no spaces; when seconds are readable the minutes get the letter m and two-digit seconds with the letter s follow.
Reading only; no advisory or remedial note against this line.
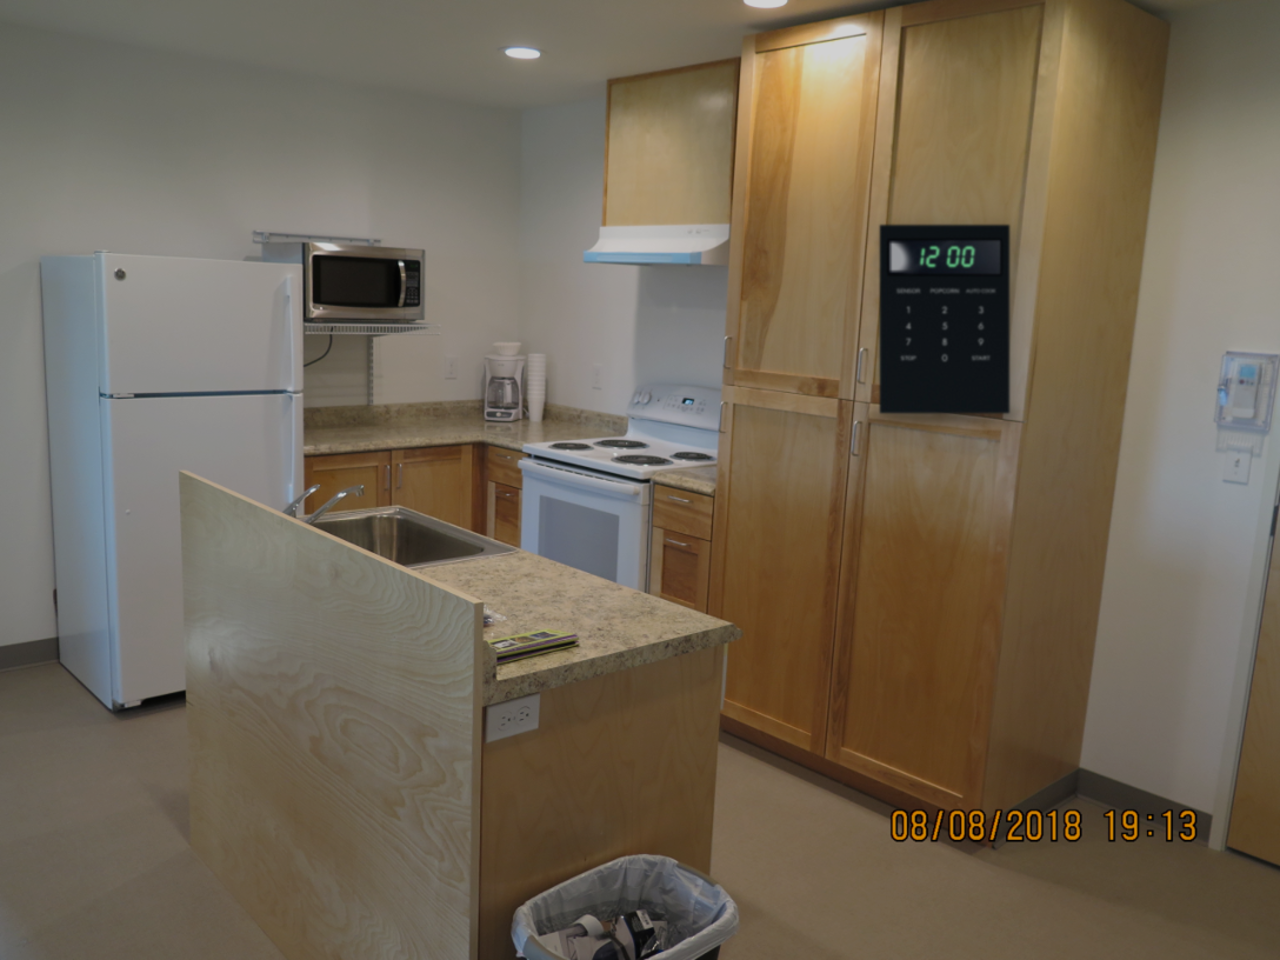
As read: 12h00
